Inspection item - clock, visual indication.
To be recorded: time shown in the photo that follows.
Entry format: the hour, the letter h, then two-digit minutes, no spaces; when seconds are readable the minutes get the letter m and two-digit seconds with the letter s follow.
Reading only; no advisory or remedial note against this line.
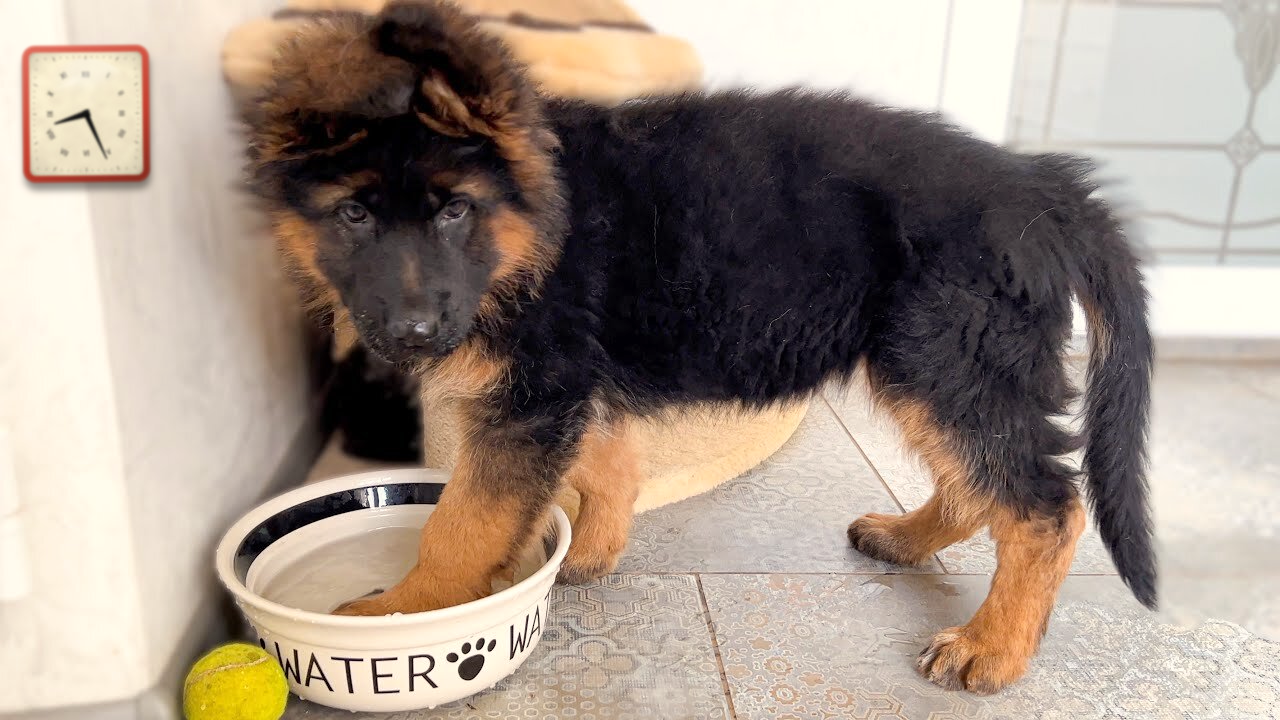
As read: 8h26
